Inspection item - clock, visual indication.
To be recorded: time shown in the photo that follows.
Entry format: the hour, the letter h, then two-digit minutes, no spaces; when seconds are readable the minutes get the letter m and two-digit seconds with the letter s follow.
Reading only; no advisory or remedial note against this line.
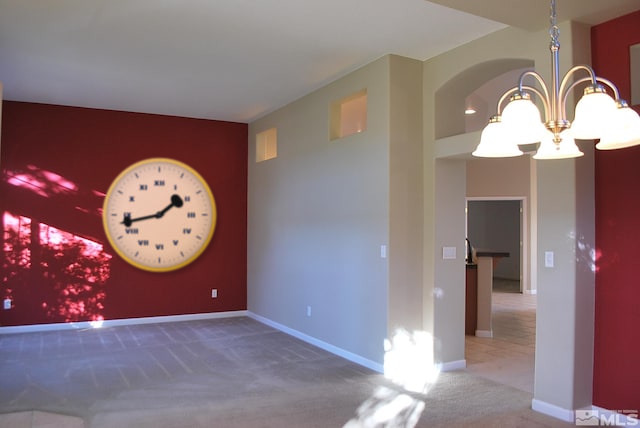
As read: 1h43
